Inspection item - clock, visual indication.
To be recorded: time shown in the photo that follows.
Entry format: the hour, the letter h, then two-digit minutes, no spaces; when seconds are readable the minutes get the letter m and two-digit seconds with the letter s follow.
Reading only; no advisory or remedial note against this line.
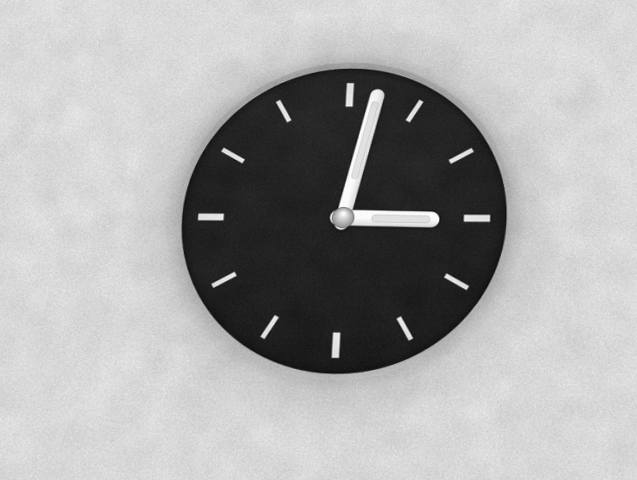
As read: 3h02
